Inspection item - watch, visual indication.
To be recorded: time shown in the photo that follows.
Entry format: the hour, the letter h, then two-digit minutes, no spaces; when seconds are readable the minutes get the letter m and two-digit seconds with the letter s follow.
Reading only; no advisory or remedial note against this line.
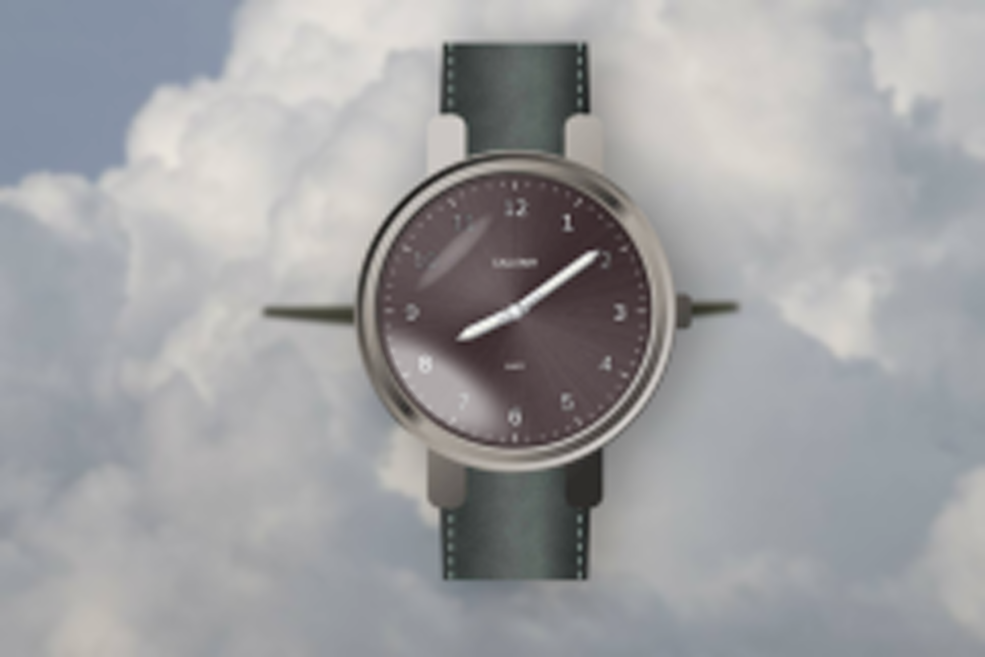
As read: 8h09
